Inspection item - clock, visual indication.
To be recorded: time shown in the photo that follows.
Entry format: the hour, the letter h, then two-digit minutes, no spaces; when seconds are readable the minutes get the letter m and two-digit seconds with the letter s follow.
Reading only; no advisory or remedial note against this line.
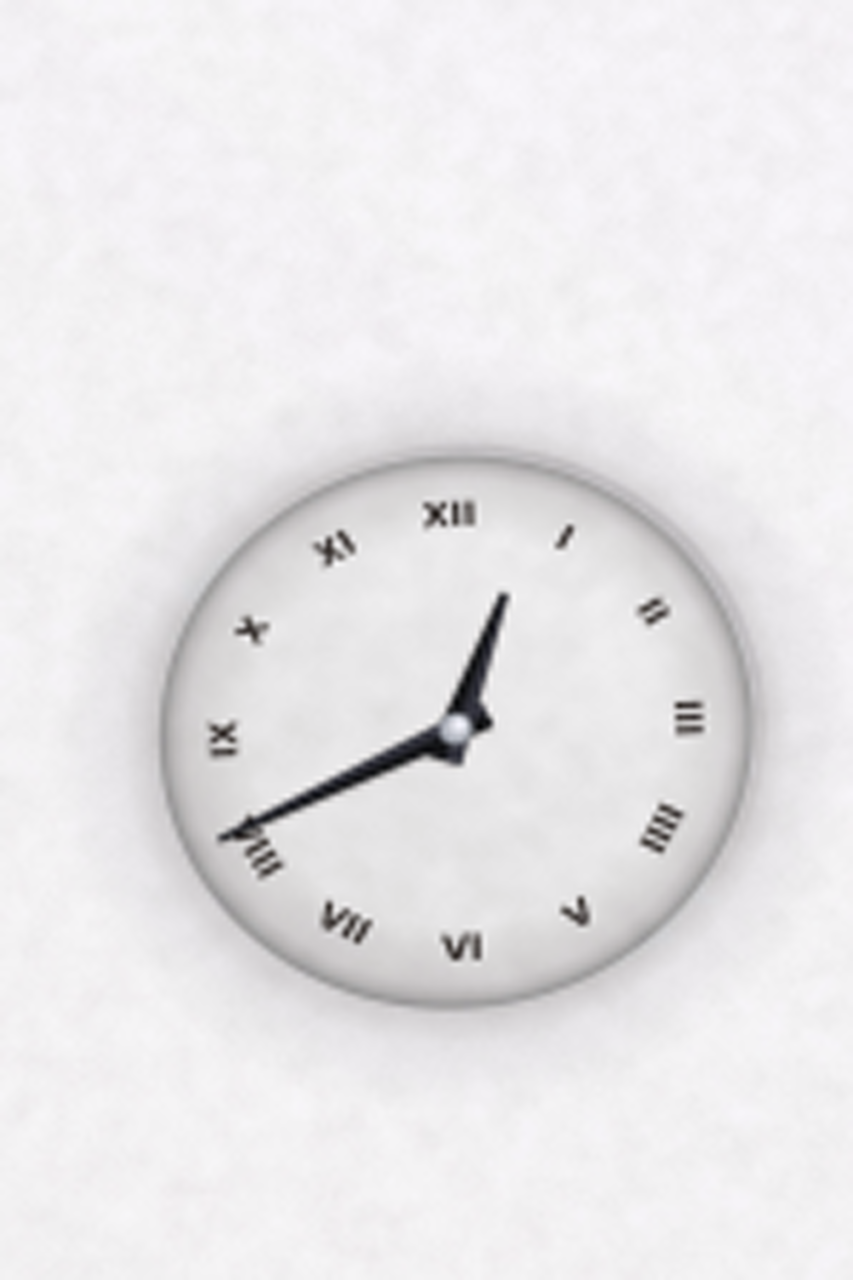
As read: 12h41
